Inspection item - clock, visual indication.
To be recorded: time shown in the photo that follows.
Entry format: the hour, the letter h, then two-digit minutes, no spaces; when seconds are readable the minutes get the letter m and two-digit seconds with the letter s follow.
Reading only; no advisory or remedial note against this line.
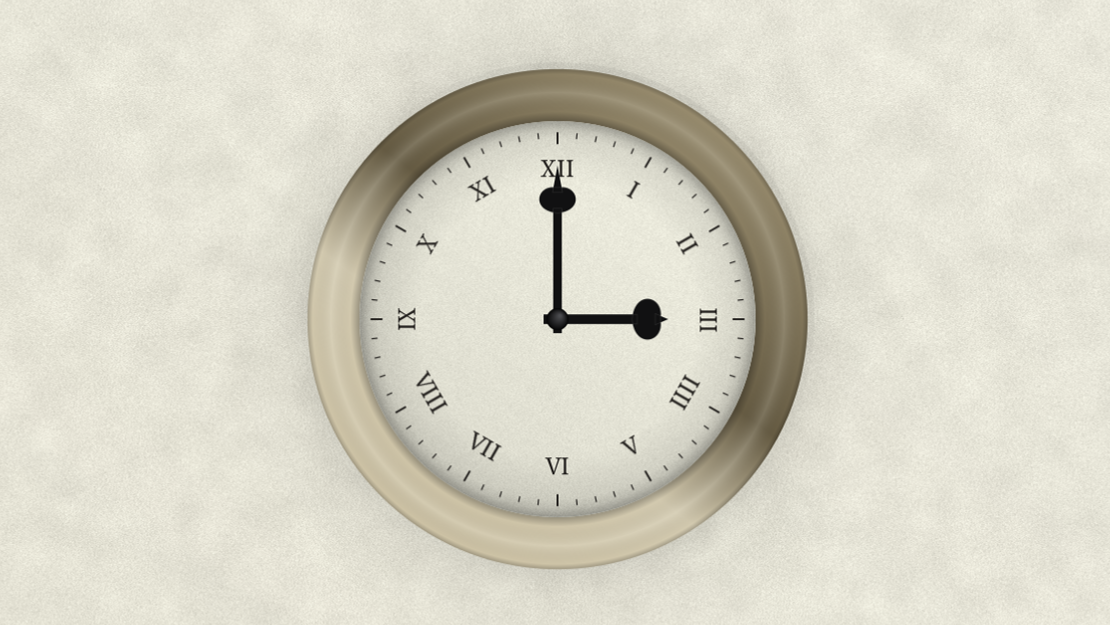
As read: 3h00
